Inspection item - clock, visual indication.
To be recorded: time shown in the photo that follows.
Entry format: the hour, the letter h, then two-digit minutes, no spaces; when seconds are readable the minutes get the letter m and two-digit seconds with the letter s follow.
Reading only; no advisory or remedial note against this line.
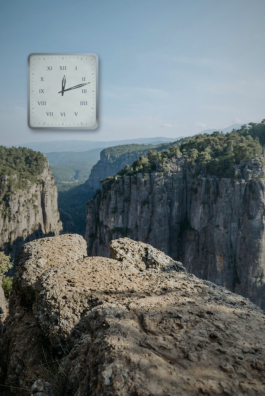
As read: 12h12
